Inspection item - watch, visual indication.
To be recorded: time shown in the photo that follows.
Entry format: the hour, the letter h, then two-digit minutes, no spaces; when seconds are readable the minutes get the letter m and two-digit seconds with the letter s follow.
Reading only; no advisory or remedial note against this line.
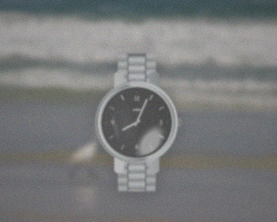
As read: 8h04
